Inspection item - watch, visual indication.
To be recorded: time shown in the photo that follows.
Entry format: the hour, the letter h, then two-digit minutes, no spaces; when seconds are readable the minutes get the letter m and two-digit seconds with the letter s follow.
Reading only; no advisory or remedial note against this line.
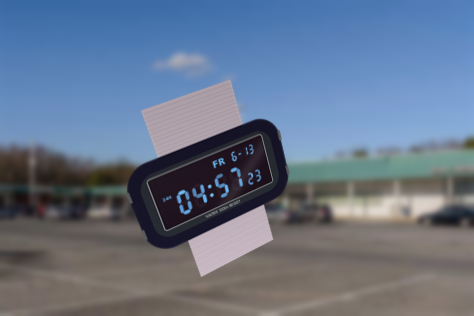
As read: 4h57m23s
